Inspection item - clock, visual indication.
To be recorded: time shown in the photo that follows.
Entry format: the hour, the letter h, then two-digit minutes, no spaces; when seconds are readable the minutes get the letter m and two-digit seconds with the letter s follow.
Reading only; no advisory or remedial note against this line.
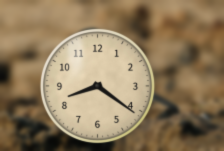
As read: 8h21
